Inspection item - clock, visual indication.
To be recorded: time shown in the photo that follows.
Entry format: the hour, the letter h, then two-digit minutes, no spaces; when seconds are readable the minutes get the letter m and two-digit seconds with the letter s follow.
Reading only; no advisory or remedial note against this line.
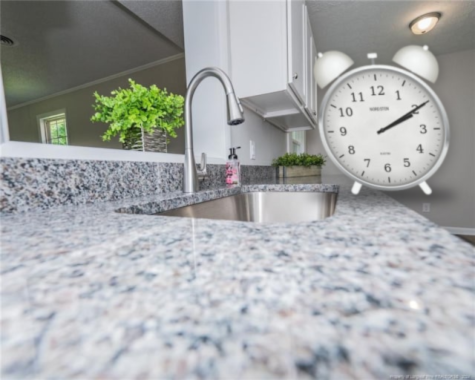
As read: 2h10
